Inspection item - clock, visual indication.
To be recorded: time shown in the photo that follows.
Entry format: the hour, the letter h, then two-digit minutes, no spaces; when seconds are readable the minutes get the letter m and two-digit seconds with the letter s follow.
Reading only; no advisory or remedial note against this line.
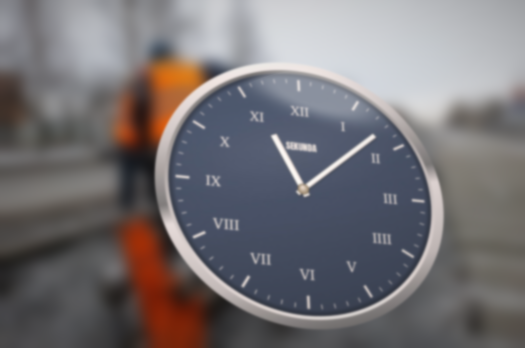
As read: 11h08
